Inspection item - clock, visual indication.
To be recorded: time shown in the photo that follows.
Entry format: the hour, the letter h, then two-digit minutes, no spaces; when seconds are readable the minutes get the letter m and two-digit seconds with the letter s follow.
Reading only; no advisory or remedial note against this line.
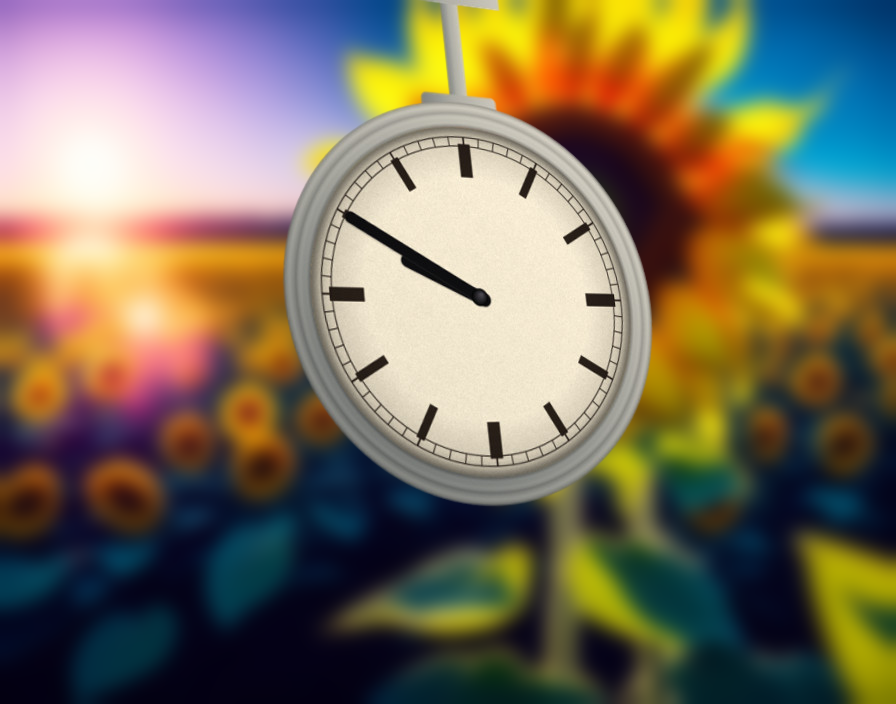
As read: 9h50
